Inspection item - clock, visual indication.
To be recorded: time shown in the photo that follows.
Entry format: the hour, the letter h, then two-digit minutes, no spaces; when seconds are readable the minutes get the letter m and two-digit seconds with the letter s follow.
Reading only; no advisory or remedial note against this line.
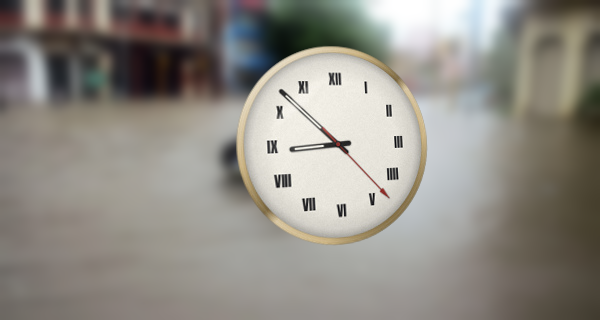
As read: 8h52m23s
